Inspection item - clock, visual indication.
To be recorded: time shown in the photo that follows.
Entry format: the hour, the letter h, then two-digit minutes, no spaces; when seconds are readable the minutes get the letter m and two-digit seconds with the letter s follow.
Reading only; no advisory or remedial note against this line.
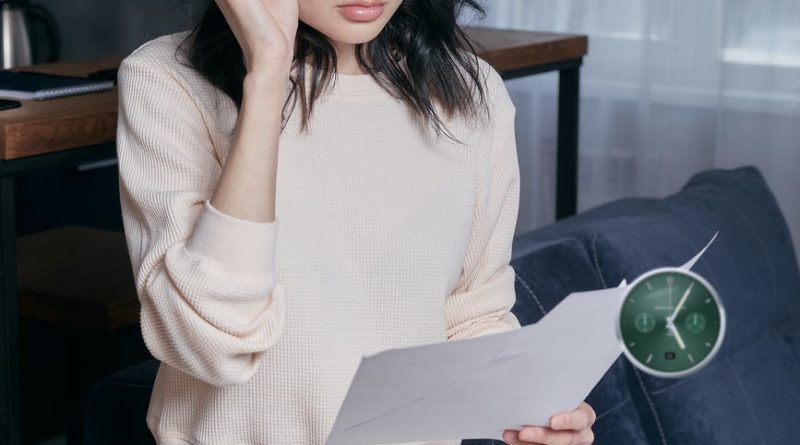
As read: 5h05
